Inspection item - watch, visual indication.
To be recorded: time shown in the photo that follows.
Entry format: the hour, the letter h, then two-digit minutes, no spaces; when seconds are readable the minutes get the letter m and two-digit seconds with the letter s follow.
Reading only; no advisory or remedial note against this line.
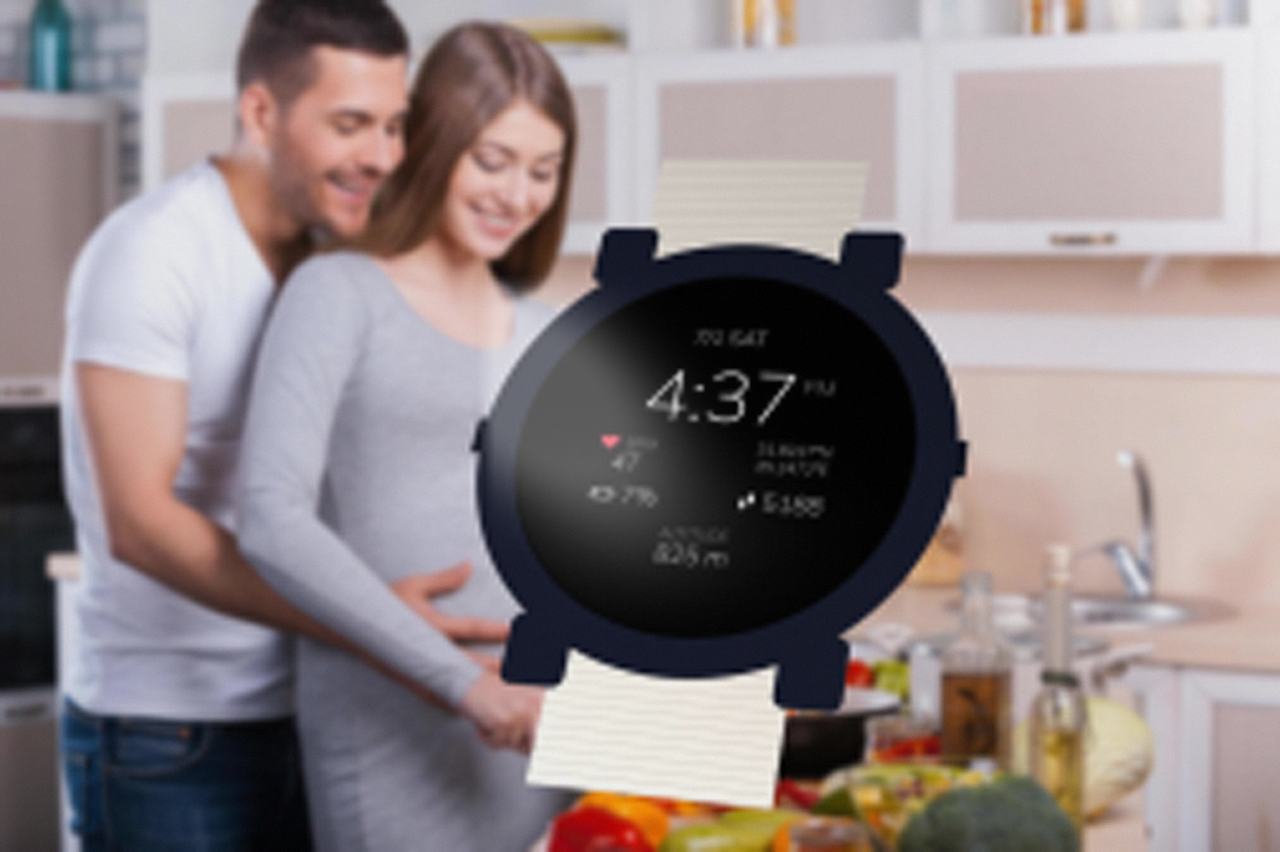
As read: 4h37
